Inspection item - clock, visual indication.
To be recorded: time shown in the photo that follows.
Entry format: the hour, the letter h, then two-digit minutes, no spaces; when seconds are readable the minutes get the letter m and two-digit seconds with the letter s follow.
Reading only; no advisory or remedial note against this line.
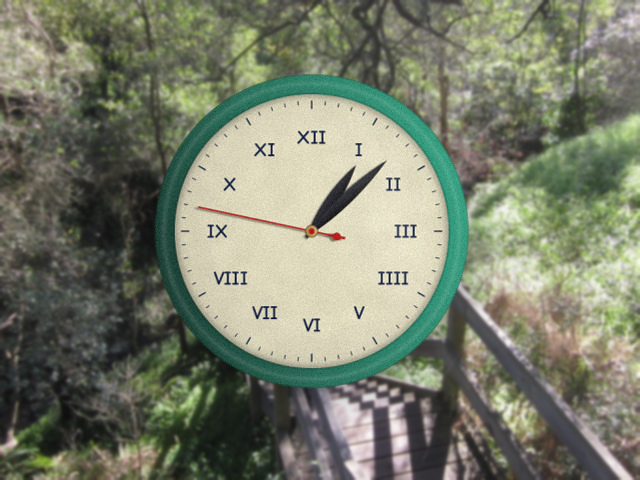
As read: 1h07m47s
